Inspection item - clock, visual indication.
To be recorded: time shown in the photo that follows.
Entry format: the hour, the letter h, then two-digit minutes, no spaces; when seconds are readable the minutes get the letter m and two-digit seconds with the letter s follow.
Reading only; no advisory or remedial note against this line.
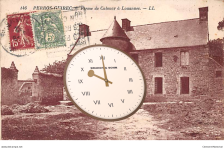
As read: 10h00
